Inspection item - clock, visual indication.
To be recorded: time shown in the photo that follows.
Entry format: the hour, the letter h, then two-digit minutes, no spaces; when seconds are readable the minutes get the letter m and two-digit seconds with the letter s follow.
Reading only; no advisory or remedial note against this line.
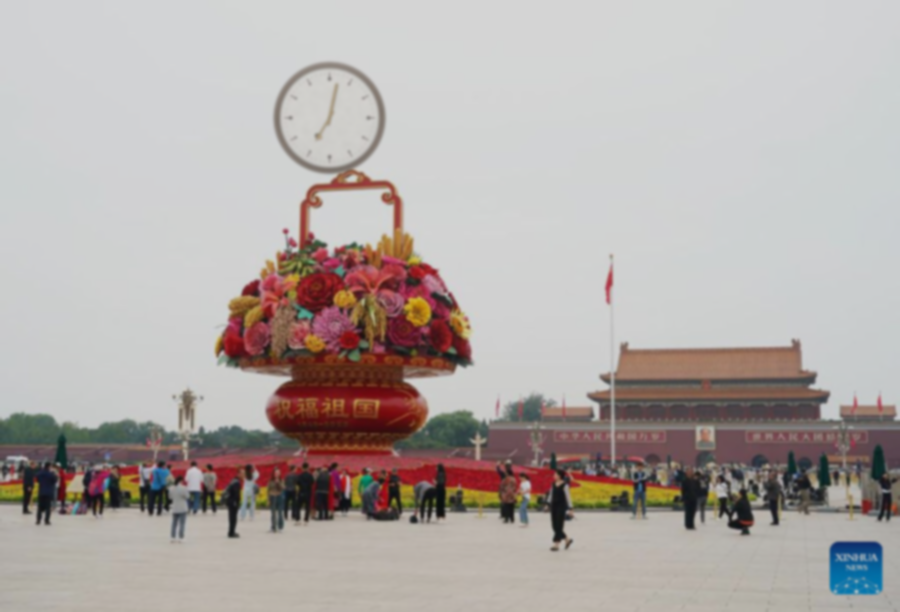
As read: 7h02
